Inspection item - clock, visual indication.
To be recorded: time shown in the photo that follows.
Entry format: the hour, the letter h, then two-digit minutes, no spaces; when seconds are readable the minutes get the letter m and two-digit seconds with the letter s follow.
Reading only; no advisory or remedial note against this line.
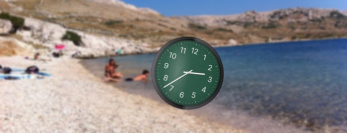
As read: 2h37
